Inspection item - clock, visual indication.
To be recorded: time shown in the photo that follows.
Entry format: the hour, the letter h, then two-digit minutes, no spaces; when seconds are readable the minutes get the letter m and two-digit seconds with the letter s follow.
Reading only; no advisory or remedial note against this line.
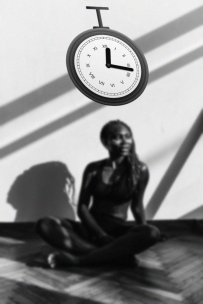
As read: 12h17
